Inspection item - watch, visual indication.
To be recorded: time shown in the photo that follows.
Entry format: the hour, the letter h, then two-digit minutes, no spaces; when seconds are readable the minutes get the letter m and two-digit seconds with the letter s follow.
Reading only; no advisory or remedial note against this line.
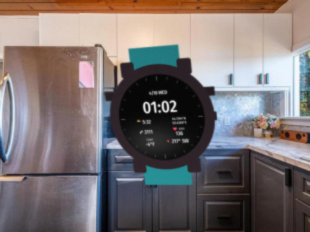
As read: 1h02
